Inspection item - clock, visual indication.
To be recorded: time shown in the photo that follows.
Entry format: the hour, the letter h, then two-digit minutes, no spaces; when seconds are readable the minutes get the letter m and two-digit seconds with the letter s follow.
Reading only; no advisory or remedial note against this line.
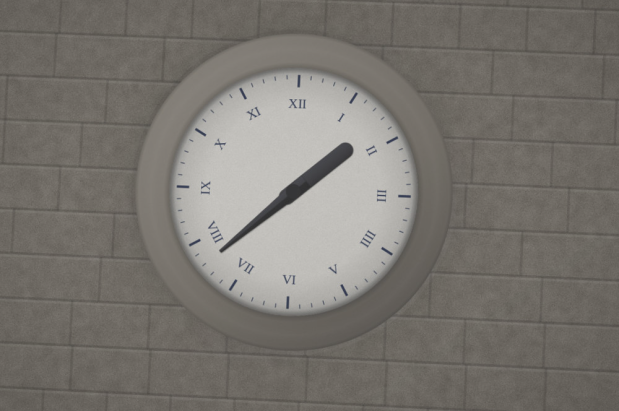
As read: 1h38
